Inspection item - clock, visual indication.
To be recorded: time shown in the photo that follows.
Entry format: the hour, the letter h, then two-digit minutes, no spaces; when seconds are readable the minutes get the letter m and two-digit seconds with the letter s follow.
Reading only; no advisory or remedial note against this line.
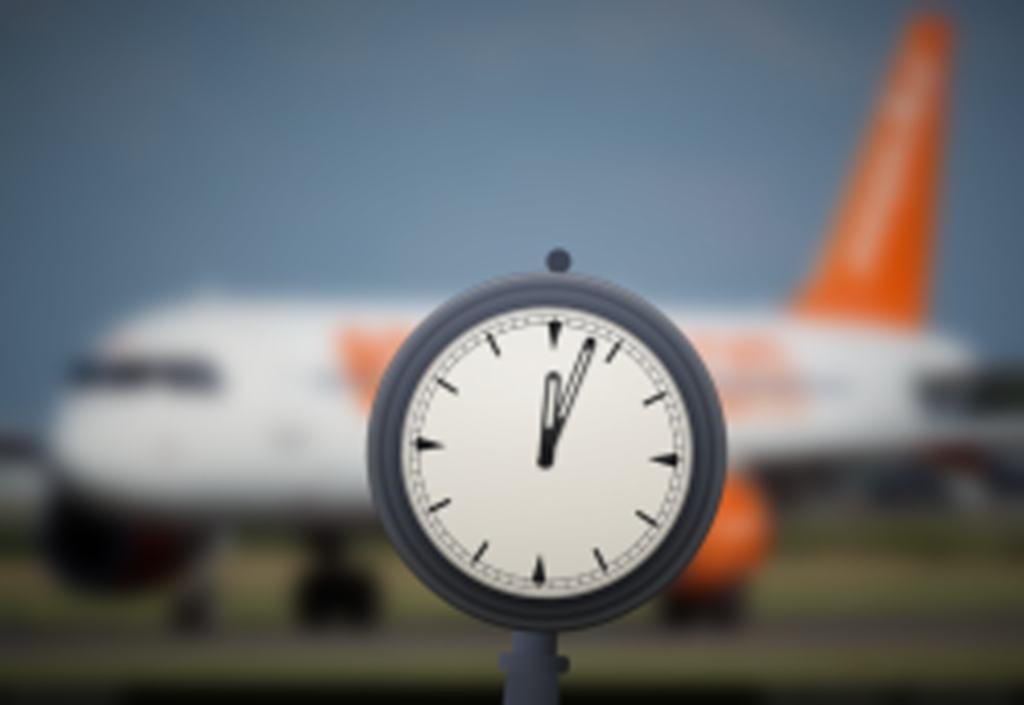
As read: 12h03
